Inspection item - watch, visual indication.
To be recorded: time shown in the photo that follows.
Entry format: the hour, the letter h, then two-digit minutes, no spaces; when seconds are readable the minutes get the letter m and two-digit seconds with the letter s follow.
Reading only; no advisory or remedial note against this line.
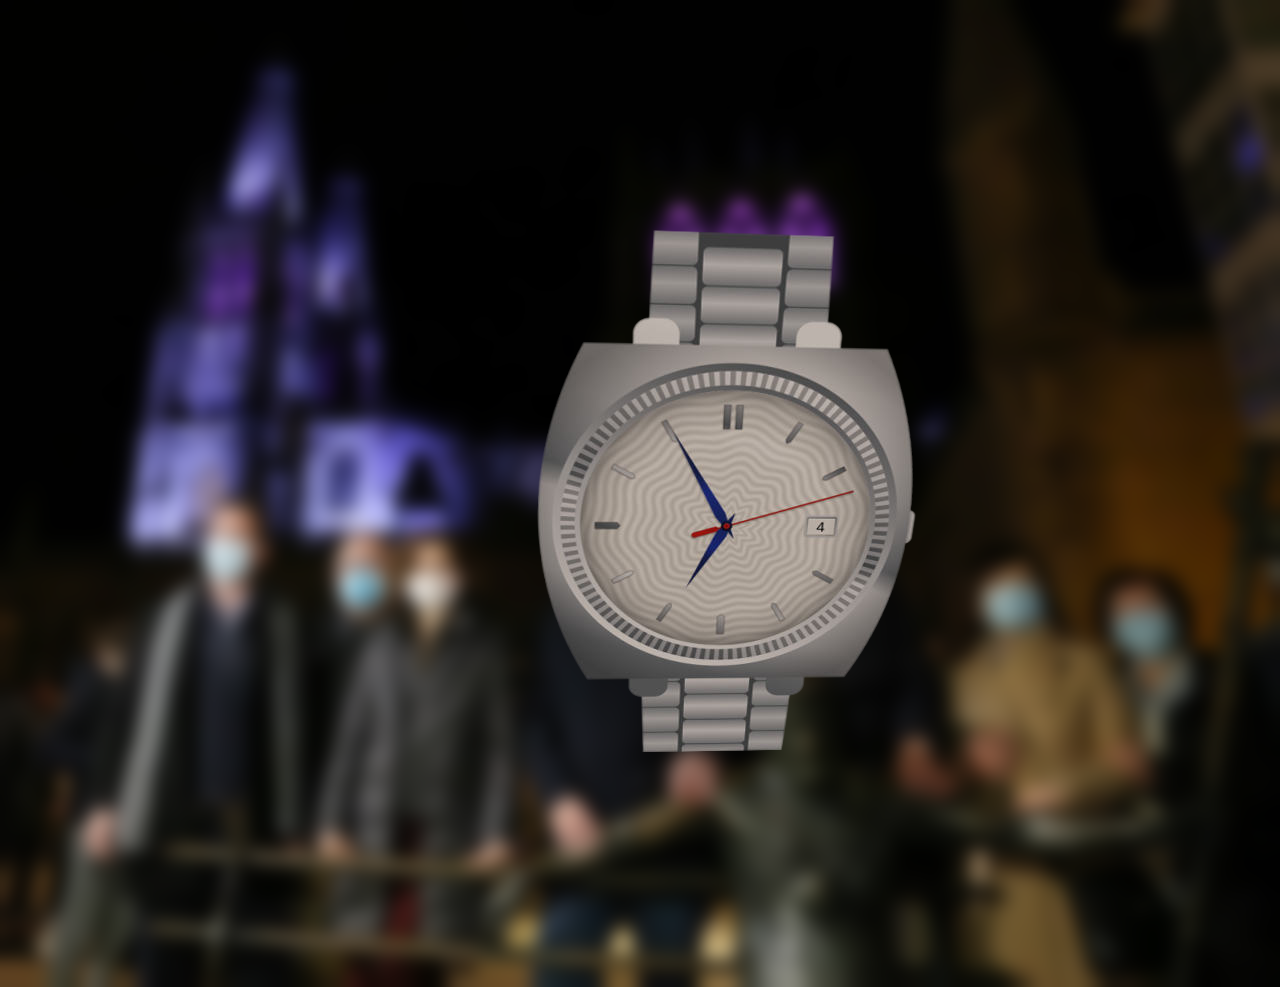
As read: 6h55m12s
